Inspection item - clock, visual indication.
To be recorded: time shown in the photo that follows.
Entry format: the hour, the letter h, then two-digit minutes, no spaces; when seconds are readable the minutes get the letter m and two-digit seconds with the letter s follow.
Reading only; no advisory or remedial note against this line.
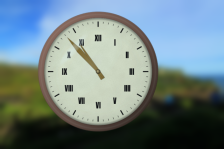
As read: 10h53
